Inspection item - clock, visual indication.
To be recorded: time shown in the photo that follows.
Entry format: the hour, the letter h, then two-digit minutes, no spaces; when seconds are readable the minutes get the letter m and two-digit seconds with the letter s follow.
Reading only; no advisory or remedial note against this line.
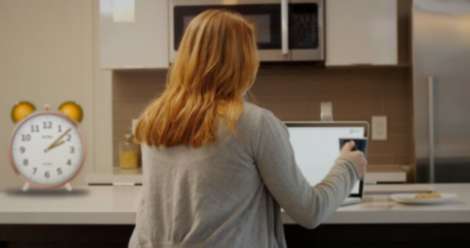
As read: 2h08
